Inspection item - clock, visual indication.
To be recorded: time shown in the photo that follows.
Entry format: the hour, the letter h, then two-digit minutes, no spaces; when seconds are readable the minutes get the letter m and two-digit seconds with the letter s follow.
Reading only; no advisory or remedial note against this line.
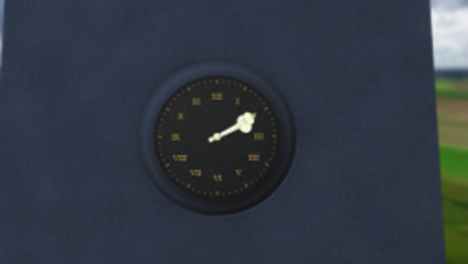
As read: 2h10
